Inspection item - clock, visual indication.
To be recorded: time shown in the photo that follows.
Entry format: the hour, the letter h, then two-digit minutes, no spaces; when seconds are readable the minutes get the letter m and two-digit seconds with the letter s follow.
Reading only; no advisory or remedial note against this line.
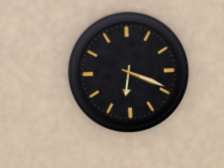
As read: 6h19
